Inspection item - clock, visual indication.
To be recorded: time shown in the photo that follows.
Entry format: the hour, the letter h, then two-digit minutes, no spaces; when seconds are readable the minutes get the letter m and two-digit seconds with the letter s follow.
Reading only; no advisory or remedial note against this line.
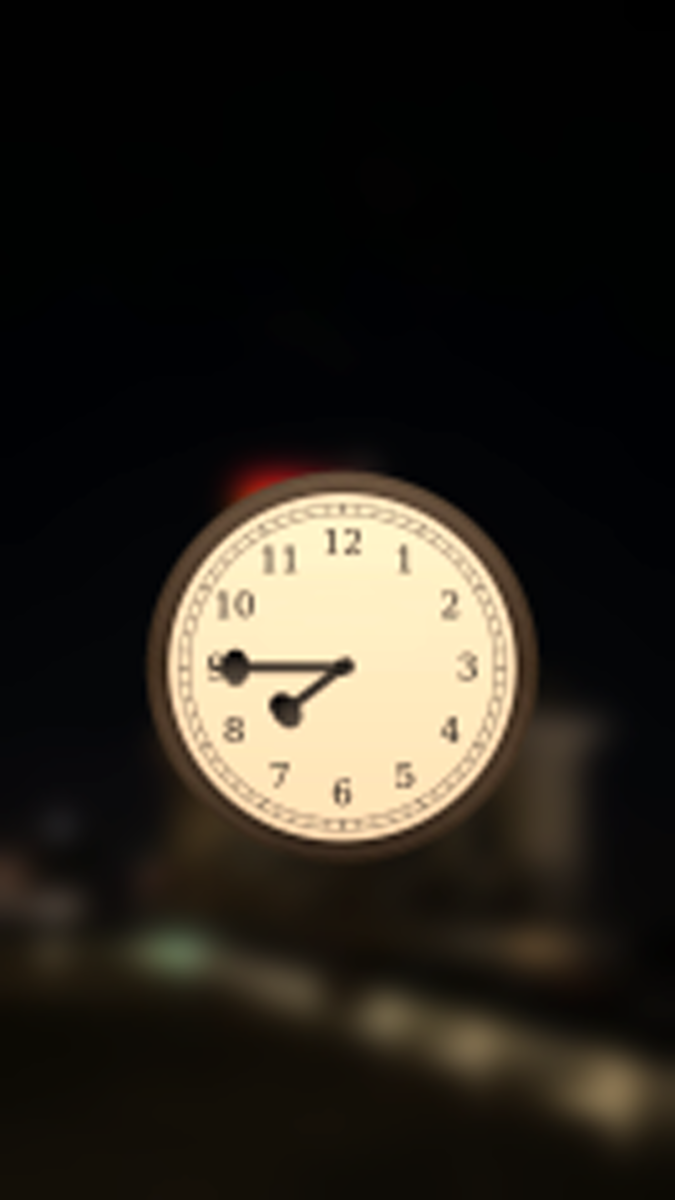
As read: 7h45
